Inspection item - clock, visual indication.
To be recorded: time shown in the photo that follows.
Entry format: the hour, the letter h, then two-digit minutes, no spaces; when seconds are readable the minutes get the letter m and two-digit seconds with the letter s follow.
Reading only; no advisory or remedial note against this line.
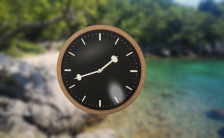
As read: 1h42
